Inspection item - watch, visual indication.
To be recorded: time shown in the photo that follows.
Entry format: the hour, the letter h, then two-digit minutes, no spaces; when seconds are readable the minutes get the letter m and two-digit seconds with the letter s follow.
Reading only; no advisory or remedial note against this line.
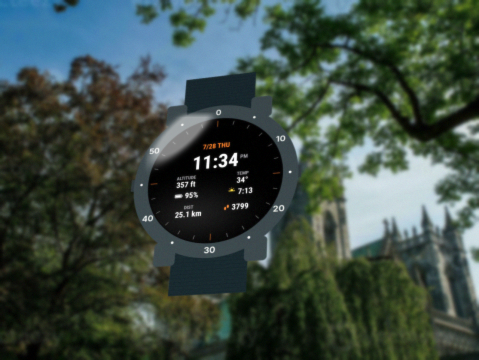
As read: 11h34
